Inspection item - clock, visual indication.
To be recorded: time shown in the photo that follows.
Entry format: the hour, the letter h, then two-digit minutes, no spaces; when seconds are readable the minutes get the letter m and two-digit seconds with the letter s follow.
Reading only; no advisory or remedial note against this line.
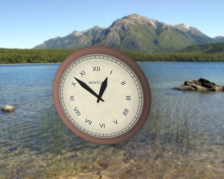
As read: 12h52
